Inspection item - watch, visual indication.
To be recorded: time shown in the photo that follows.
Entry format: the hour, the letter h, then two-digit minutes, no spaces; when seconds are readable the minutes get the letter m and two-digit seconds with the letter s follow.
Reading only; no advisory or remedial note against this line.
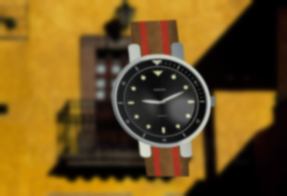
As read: 9h11
